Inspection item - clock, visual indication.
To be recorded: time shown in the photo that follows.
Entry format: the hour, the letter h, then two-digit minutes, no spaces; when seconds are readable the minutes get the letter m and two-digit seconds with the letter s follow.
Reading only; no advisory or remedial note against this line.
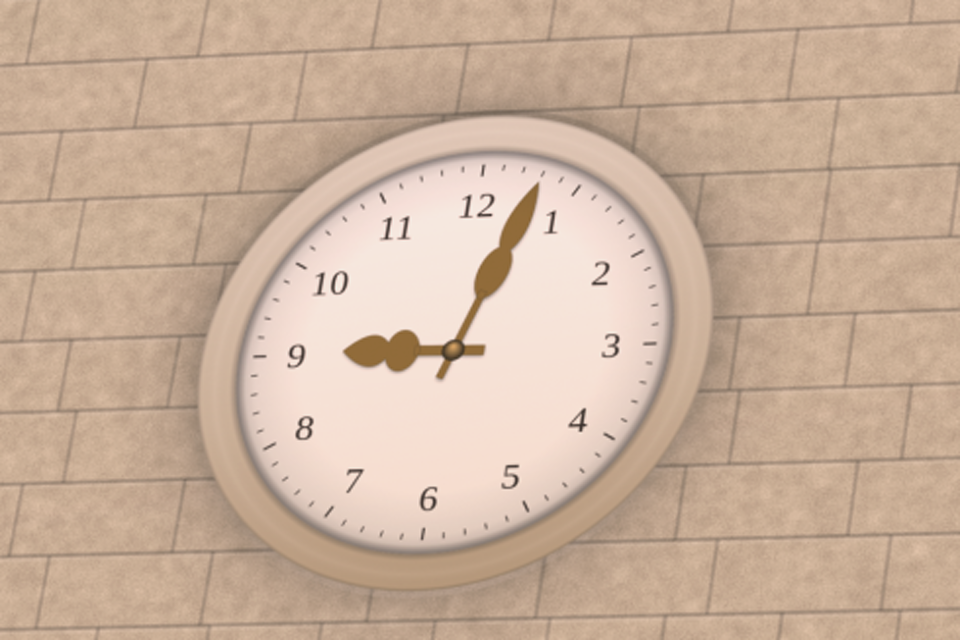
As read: 9h03
